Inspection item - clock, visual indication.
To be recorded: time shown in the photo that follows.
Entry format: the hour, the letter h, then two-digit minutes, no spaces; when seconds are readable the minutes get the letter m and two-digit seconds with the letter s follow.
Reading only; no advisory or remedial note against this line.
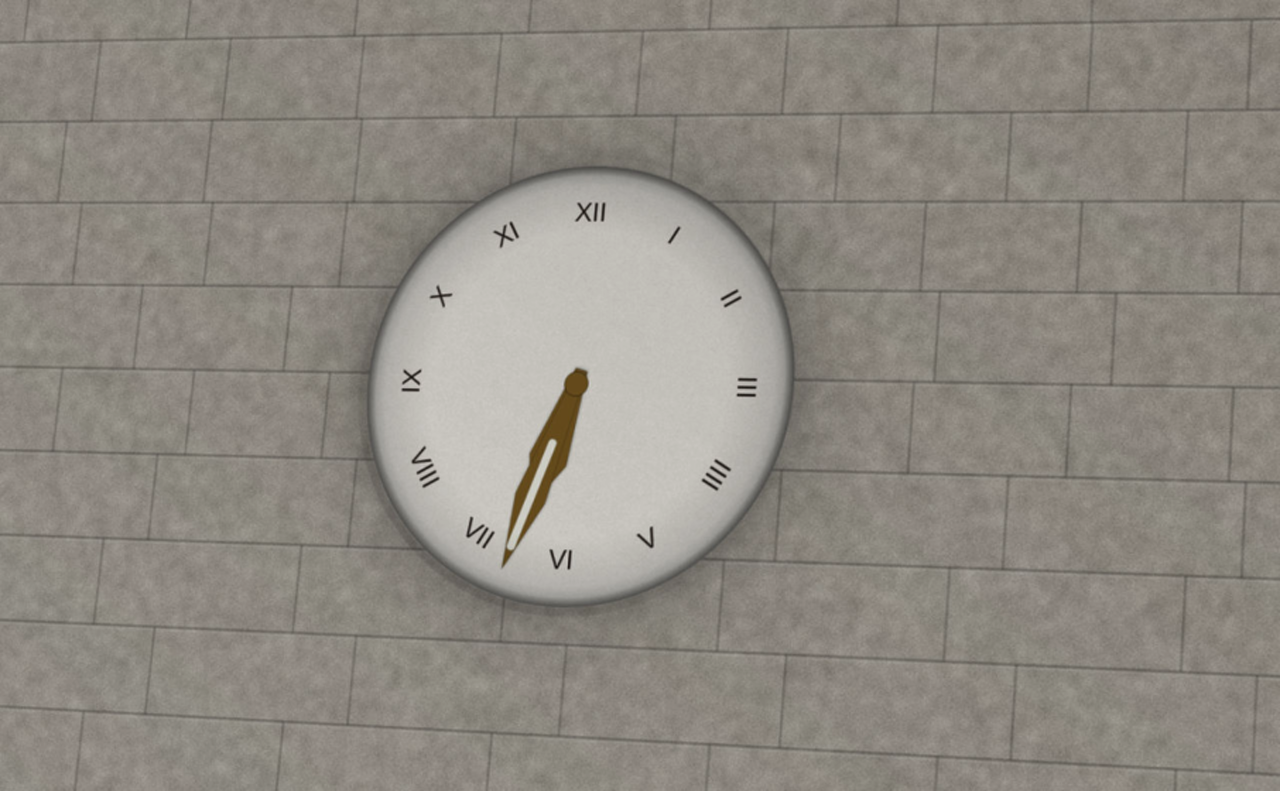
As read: 6h33
